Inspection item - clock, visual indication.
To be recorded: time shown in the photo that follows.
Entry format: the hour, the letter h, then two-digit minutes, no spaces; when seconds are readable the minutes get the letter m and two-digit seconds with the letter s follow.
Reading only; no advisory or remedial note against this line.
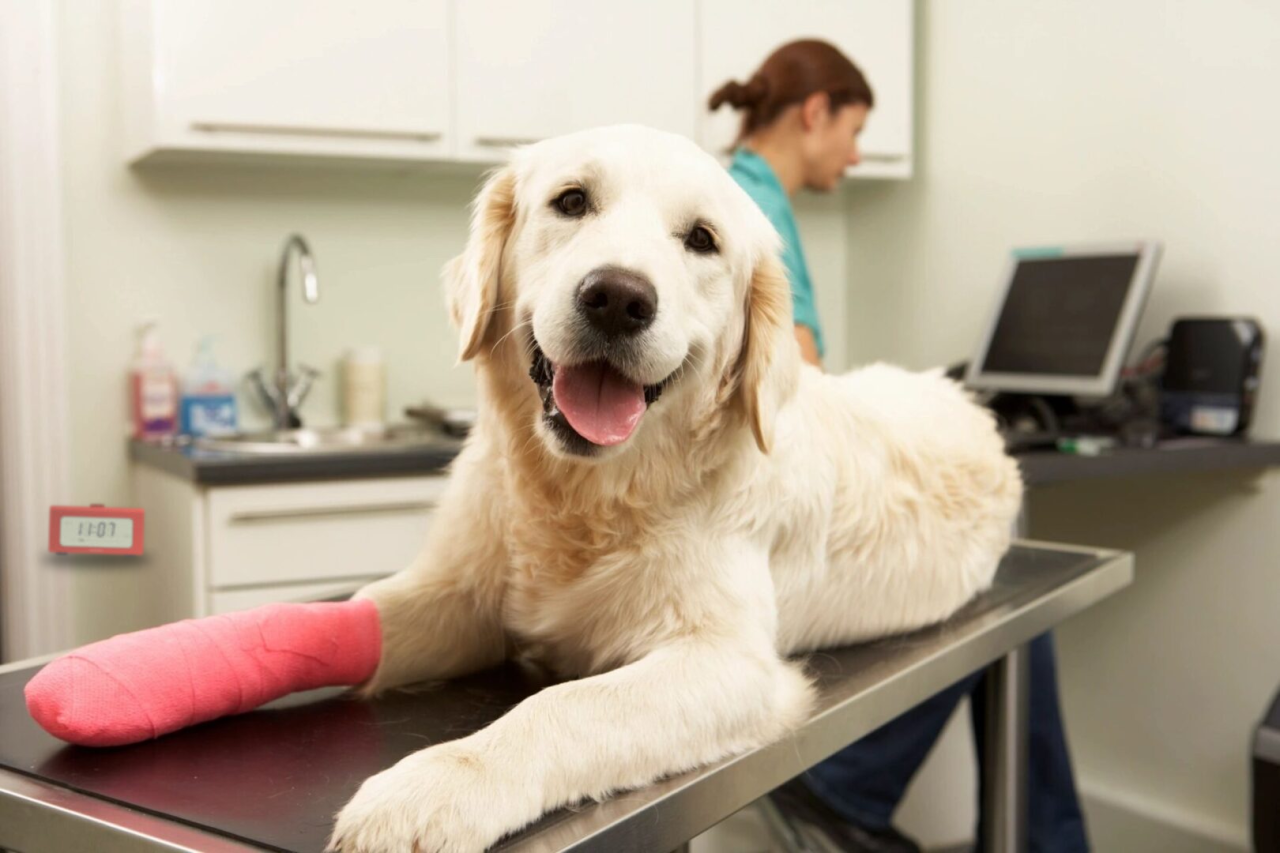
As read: 11h07
